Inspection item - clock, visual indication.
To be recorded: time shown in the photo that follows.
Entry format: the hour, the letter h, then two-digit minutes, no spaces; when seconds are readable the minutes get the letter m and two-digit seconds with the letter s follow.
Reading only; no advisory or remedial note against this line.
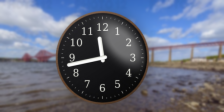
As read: 11h43
